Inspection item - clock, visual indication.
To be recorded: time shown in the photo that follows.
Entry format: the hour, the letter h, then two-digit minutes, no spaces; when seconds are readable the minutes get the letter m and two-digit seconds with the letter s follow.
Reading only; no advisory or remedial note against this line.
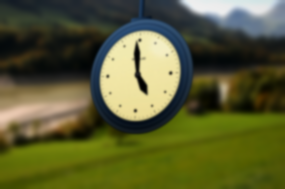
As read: 4h59
